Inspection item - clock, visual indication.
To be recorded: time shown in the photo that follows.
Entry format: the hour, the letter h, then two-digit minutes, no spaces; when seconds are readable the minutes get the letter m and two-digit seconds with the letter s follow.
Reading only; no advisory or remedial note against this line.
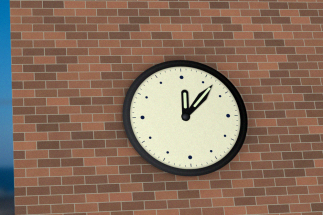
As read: 12h07
